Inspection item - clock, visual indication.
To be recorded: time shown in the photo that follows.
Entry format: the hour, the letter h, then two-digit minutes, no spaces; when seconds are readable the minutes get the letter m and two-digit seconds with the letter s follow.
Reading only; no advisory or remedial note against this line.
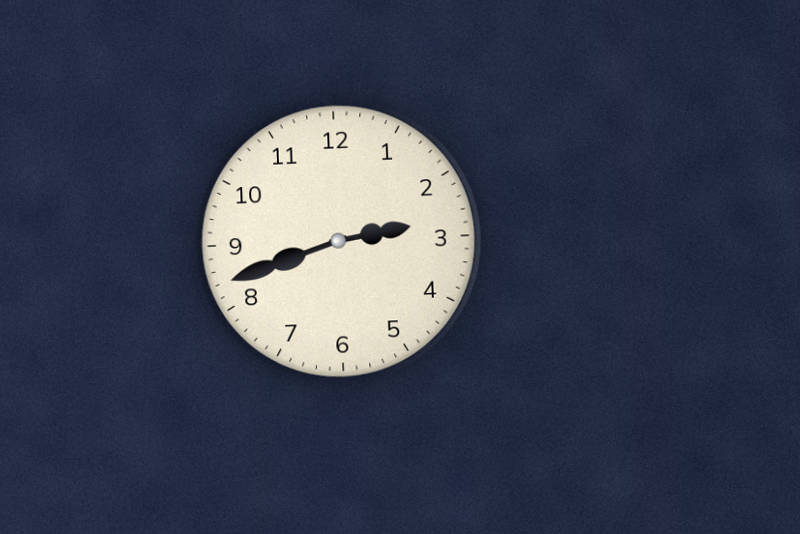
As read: 2h42
